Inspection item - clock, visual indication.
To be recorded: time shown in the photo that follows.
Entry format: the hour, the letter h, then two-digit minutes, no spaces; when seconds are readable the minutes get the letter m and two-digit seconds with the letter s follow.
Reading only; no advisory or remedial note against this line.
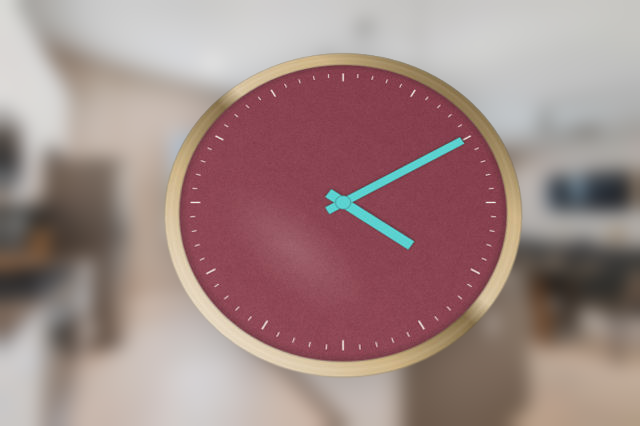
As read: 4h10
